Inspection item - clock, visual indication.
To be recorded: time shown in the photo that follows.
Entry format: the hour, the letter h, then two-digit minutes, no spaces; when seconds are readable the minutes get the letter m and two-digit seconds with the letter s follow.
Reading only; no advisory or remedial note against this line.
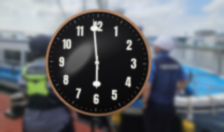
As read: 5h59
